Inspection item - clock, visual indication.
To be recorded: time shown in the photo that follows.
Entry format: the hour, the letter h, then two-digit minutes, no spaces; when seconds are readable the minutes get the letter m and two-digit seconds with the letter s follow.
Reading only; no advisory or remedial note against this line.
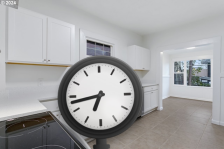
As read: 6h43
